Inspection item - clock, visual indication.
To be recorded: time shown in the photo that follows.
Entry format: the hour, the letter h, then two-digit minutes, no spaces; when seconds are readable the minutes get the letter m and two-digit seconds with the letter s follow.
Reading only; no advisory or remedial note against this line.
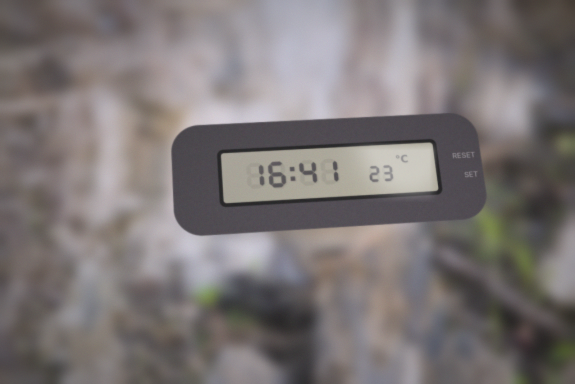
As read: 16h41
